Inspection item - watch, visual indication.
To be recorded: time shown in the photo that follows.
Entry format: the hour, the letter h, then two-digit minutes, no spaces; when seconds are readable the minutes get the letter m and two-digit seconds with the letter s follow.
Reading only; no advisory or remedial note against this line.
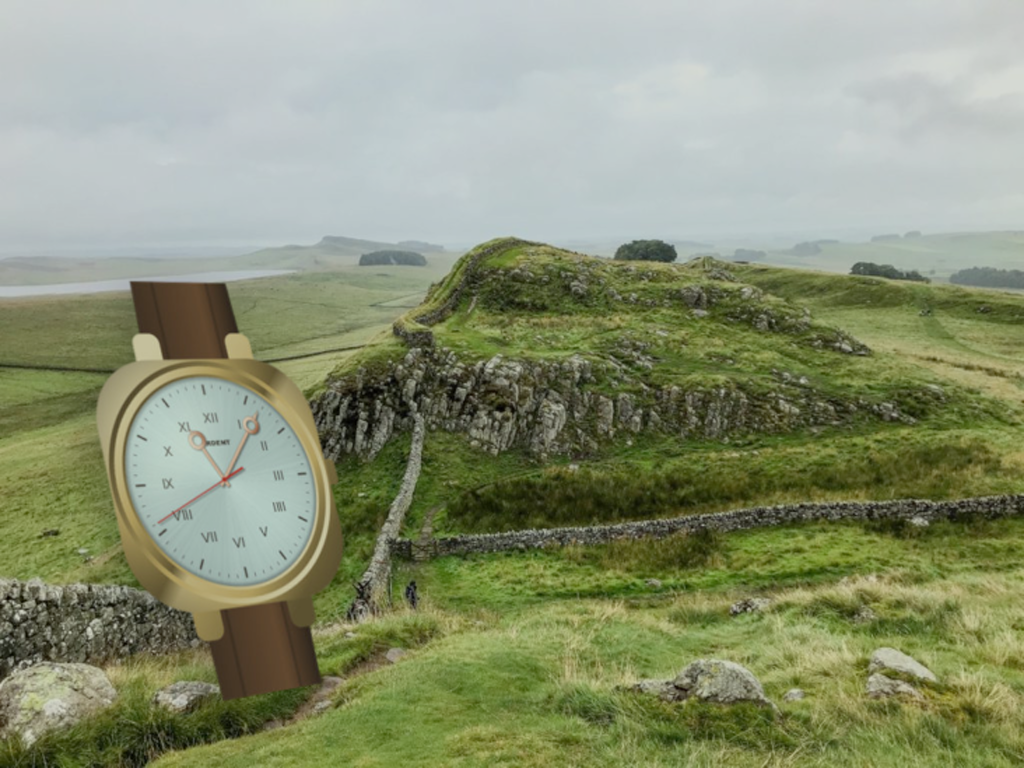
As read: 11h06m41s
